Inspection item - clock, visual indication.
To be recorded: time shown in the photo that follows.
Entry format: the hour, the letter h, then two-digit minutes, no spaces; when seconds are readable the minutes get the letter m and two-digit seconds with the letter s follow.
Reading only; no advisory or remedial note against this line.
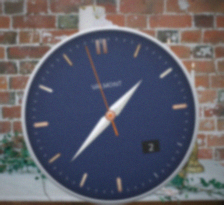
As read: 1h37m58s
